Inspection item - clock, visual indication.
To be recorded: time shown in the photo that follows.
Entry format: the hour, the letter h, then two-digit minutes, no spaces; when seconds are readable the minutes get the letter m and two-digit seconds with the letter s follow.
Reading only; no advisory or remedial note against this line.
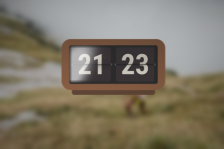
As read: 21h23
